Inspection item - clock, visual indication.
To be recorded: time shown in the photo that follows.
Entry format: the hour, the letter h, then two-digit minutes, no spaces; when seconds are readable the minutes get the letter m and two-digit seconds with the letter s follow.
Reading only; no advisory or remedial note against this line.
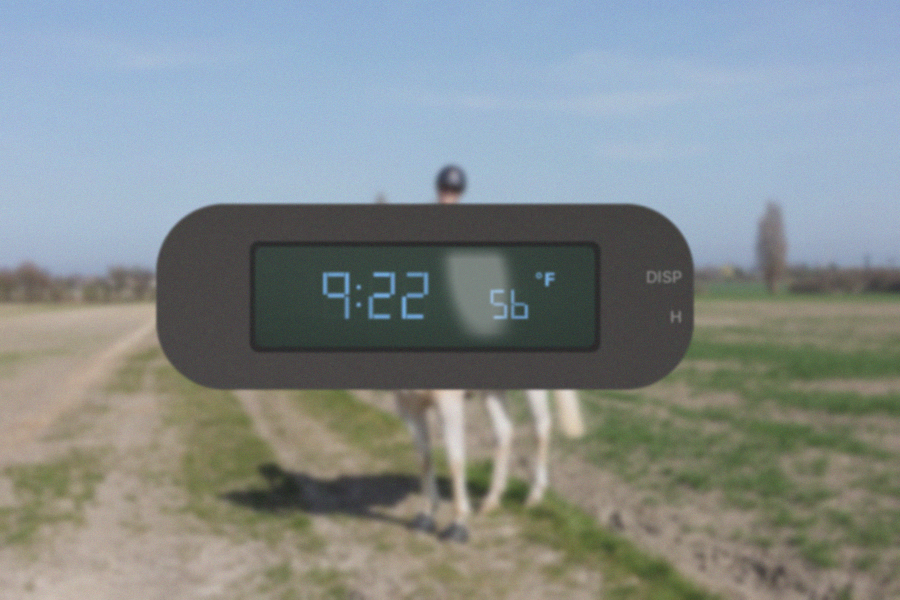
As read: 9h22
